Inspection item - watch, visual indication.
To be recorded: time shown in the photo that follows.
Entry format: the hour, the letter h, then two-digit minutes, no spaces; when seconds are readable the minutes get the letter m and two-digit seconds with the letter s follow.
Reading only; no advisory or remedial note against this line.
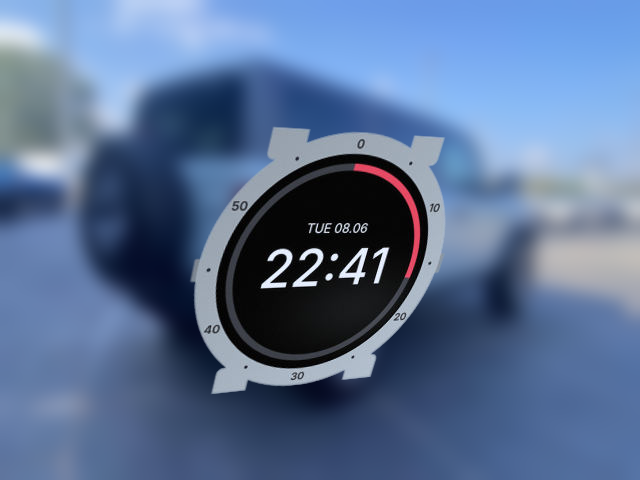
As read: 22h41
